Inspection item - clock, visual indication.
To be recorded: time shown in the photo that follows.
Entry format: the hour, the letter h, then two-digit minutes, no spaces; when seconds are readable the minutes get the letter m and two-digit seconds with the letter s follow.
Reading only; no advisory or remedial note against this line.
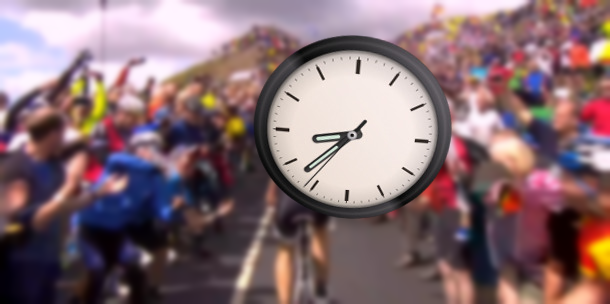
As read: 8h37m36s
